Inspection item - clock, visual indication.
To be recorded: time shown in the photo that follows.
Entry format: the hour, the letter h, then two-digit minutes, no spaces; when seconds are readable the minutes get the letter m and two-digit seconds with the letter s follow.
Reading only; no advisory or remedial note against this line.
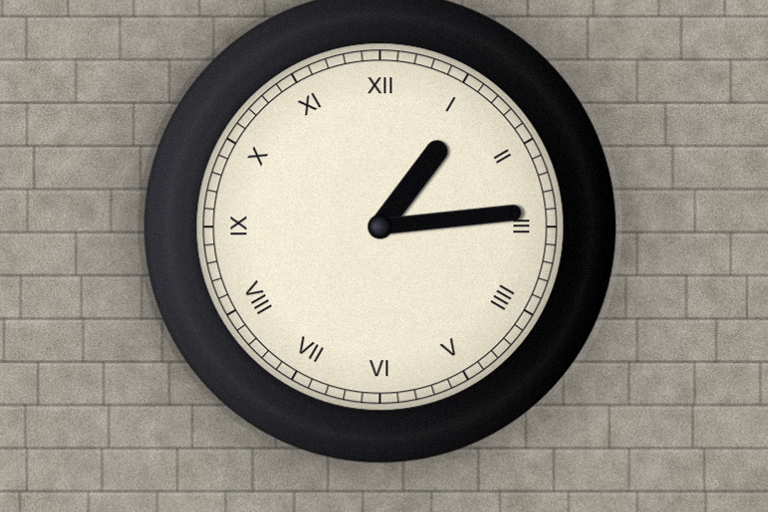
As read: 1h14
